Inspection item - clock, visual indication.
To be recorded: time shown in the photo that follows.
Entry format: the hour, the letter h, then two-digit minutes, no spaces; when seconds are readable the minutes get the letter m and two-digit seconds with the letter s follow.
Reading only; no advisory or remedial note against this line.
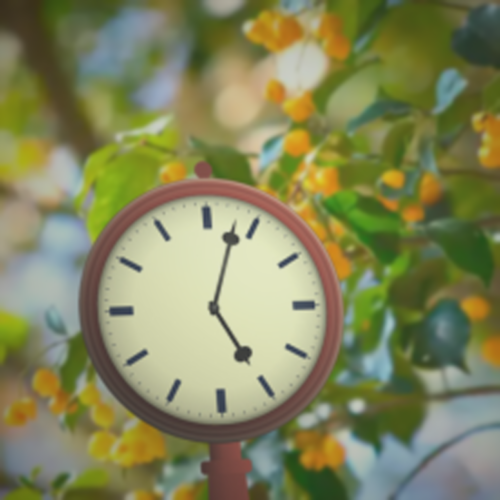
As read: 5h03
